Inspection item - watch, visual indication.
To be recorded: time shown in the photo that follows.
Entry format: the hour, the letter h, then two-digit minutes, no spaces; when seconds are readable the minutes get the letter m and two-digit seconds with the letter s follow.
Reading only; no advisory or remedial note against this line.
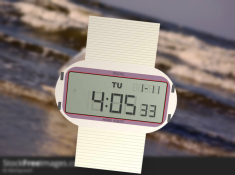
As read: 4h05m33s
